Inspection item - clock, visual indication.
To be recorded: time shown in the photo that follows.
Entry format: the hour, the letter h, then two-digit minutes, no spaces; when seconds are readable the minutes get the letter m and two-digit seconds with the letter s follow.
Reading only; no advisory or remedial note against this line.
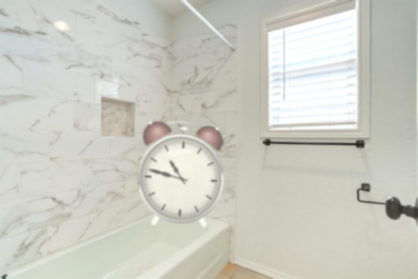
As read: 10h47
